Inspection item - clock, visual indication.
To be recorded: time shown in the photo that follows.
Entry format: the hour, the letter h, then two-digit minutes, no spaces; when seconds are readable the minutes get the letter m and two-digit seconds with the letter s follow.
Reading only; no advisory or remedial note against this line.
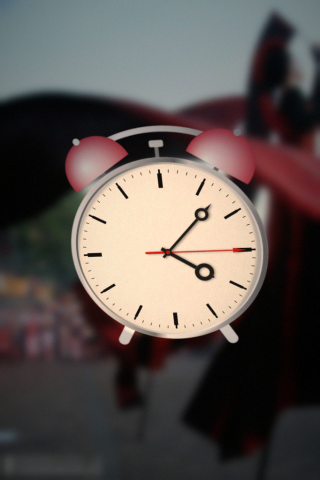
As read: 4h07m15s
